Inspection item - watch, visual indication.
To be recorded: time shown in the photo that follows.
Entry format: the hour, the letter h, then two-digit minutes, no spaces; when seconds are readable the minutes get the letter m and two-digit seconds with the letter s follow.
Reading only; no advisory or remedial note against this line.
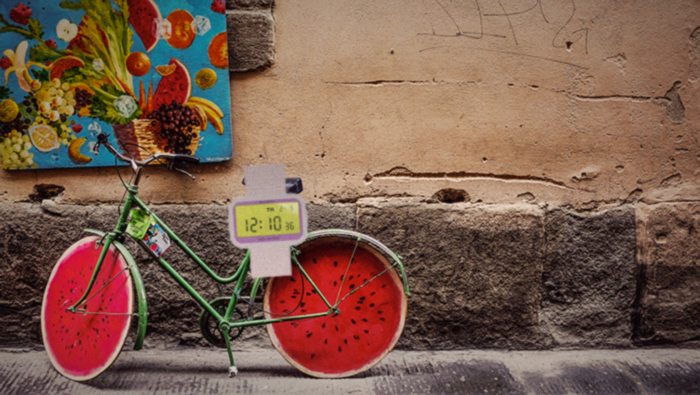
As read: 12h10
